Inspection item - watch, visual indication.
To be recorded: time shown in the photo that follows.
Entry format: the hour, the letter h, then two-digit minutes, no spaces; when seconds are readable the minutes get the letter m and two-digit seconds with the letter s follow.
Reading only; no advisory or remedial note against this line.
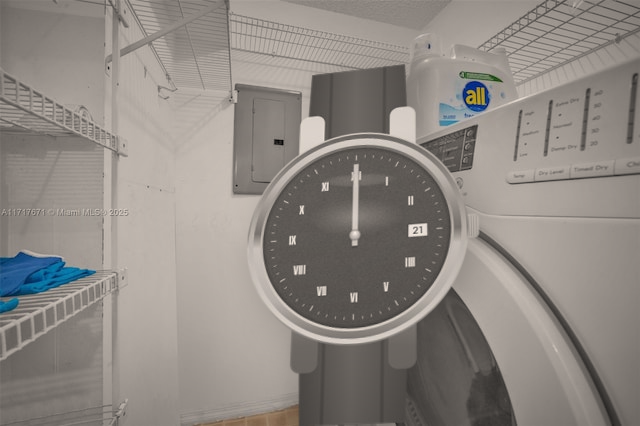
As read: 12h00
